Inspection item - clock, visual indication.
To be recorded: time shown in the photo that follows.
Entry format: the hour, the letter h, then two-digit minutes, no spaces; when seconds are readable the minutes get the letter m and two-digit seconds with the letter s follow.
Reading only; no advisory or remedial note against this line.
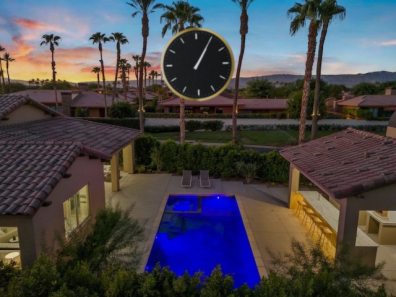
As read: 1h05
